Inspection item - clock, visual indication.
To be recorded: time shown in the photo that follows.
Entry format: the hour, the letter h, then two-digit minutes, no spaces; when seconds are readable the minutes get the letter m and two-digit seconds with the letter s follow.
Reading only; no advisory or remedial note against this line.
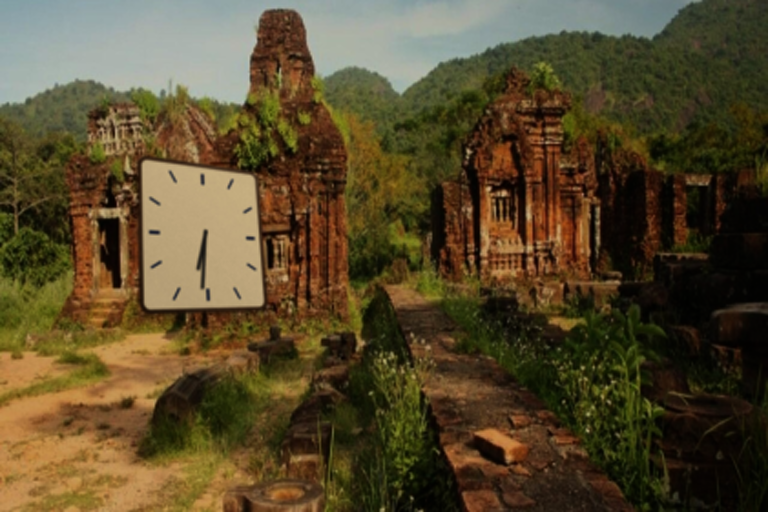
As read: 6h31
